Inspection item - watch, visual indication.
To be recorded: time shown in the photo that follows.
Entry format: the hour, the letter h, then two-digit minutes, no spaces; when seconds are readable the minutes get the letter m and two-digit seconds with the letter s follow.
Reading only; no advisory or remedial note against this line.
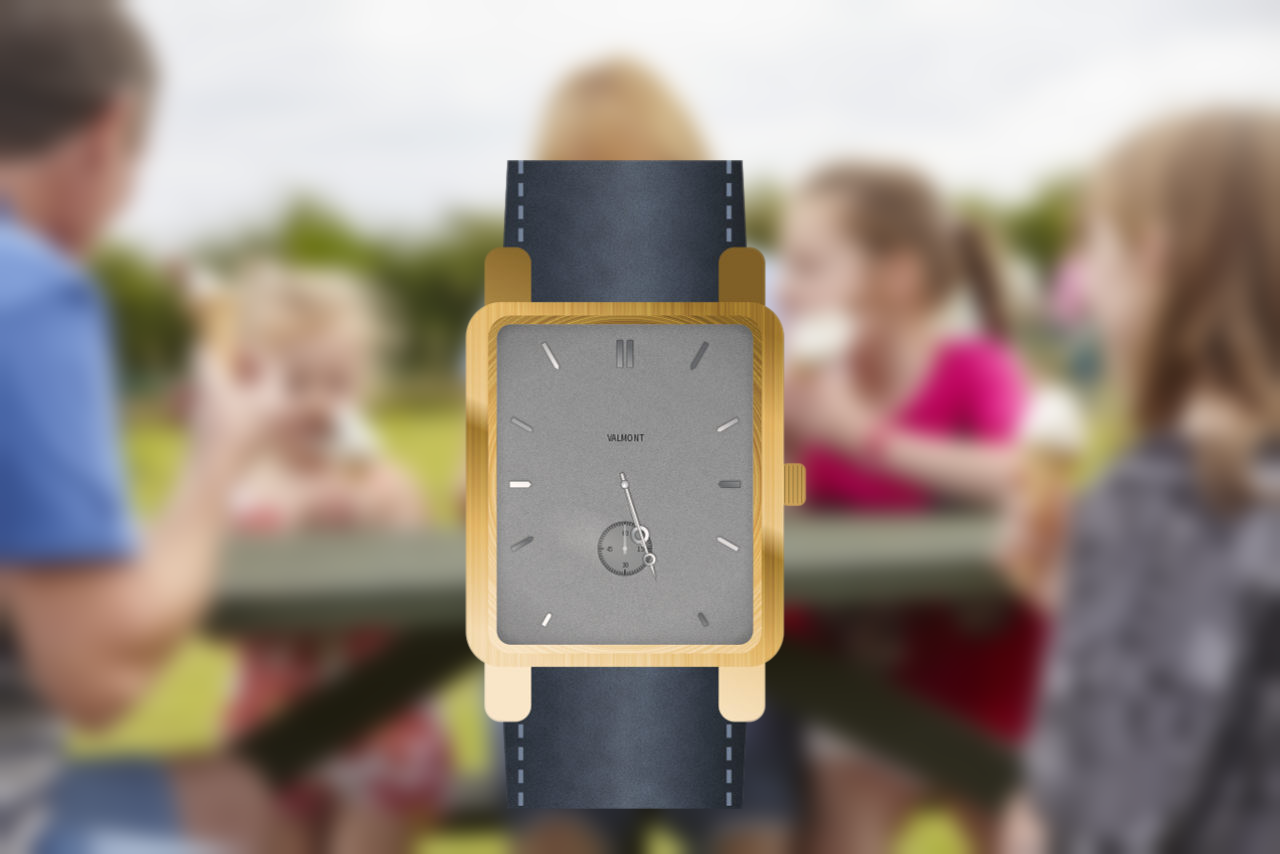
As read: 5h27
